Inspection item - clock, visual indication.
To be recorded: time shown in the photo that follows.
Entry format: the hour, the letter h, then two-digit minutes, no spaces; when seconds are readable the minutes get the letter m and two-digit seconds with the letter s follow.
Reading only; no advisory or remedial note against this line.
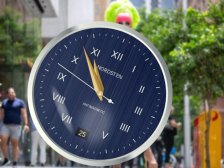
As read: 10h52m47s
